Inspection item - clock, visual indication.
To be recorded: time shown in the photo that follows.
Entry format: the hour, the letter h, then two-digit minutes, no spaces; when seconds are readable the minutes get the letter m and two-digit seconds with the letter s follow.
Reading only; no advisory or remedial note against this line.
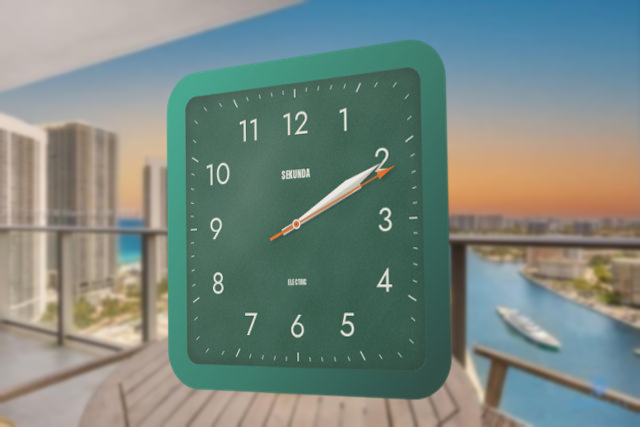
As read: 2h10m11s
